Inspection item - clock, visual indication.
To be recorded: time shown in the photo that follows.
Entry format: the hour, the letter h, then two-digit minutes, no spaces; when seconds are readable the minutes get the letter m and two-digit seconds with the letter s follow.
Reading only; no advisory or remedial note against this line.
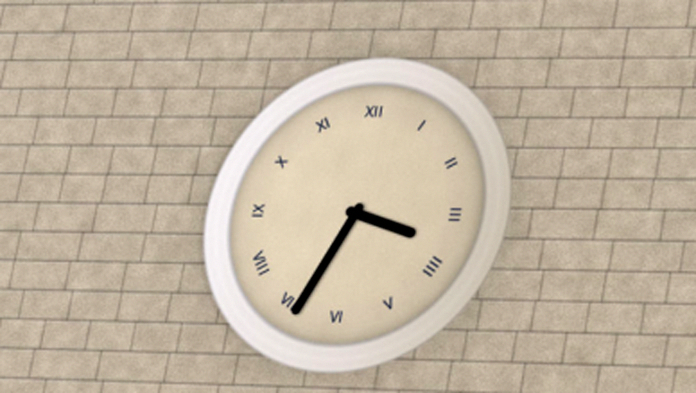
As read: 3h34
